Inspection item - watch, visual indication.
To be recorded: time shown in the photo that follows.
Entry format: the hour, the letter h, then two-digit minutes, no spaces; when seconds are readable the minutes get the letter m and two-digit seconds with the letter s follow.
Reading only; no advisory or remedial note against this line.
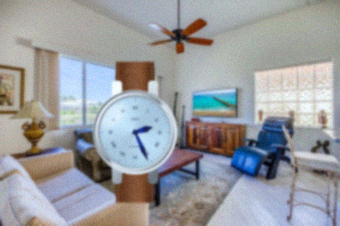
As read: 2h26
